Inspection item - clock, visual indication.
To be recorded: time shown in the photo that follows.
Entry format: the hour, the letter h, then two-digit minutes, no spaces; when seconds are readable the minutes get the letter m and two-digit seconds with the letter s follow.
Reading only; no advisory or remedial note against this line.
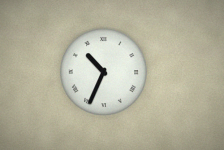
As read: 10h34
